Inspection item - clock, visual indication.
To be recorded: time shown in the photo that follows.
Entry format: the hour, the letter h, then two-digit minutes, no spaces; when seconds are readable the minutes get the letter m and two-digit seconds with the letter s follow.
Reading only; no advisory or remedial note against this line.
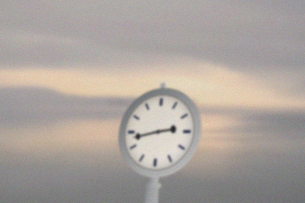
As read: 2h43
